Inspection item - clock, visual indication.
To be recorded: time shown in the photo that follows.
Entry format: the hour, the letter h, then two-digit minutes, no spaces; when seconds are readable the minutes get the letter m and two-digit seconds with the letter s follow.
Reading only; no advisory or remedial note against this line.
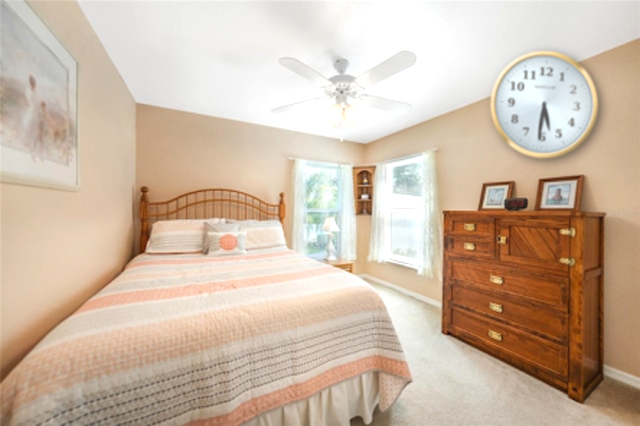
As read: 5h31
